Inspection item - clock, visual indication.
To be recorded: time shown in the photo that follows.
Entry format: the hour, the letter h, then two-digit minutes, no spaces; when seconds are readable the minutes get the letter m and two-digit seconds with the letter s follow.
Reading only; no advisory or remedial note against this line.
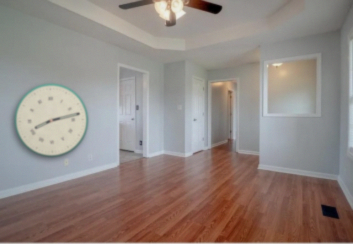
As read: 8h13
